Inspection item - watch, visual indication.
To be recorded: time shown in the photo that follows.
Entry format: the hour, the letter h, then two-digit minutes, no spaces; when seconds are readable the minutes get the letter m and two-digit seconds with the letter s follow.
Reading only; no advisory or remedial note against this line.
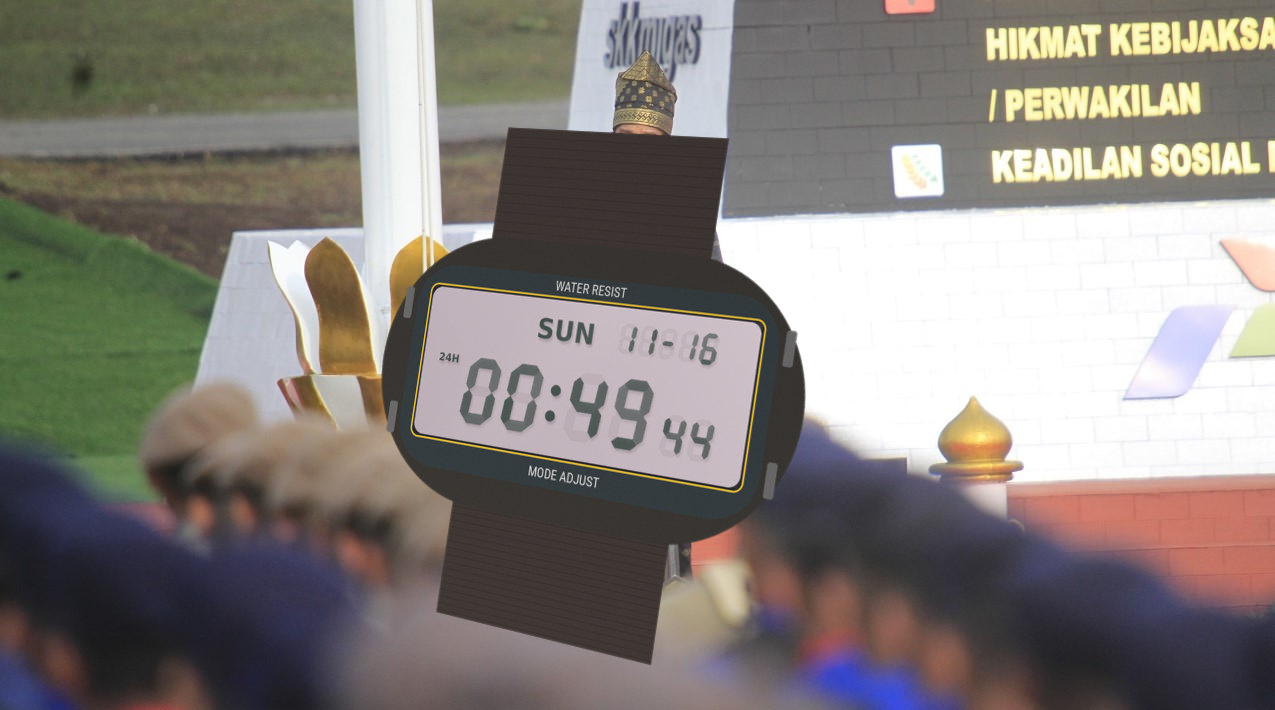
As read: 0h49m44s
